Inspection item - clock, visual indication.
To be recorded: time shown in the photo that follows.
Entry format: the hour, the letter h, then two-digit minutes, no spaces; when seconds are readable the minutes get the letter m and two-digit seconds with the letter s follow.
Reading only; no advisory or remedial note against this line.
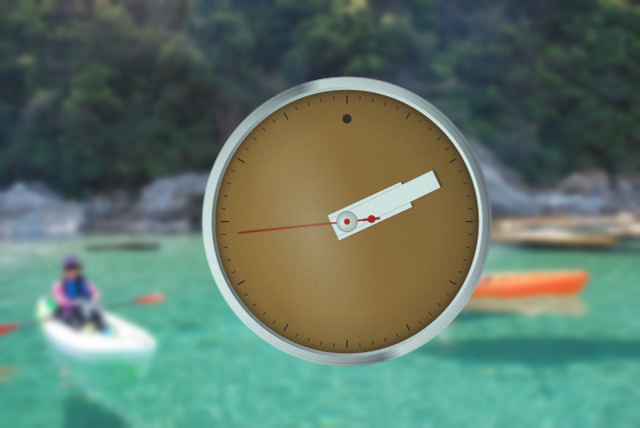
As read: 2h10m44s
